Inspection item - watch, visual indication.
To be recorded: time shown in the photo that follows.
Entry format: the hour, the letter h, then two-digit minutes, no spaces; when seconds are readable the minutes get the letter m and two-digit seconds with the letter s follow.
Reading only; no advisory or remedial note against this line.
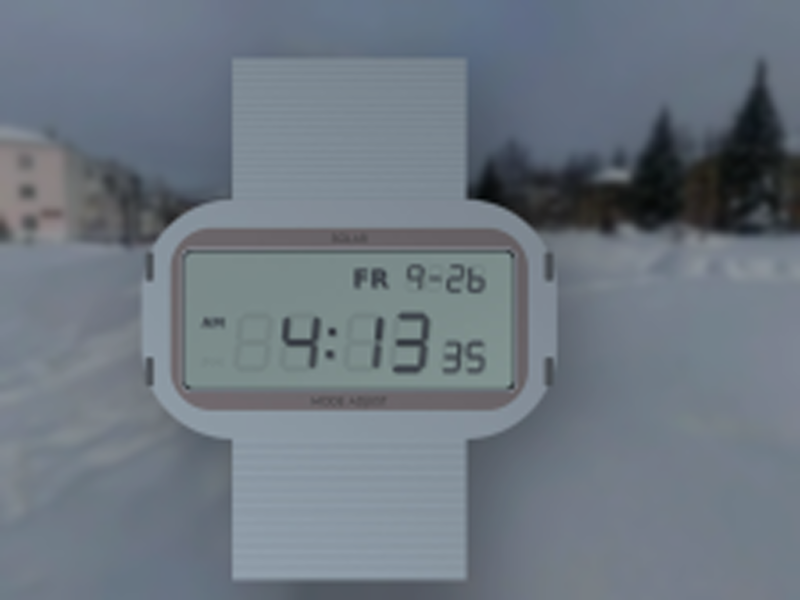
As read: 4h13m35s
